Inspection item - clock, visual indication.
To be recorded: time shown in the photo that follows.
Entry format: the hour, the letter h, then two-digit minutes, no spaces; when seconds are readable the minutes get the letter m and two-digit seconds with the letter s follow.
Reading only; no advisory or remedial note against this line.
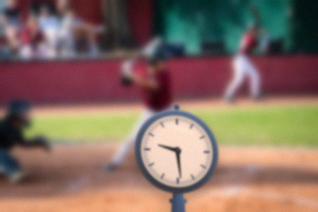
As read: 9h29
